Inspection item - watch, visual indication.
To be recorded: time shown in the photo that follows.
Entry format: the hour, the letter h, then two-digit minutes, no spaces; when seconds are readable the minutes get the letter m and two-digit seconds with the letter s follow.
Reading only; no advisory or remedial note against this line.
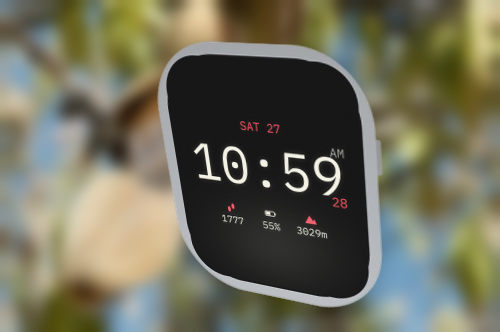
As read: 10h59m28s
